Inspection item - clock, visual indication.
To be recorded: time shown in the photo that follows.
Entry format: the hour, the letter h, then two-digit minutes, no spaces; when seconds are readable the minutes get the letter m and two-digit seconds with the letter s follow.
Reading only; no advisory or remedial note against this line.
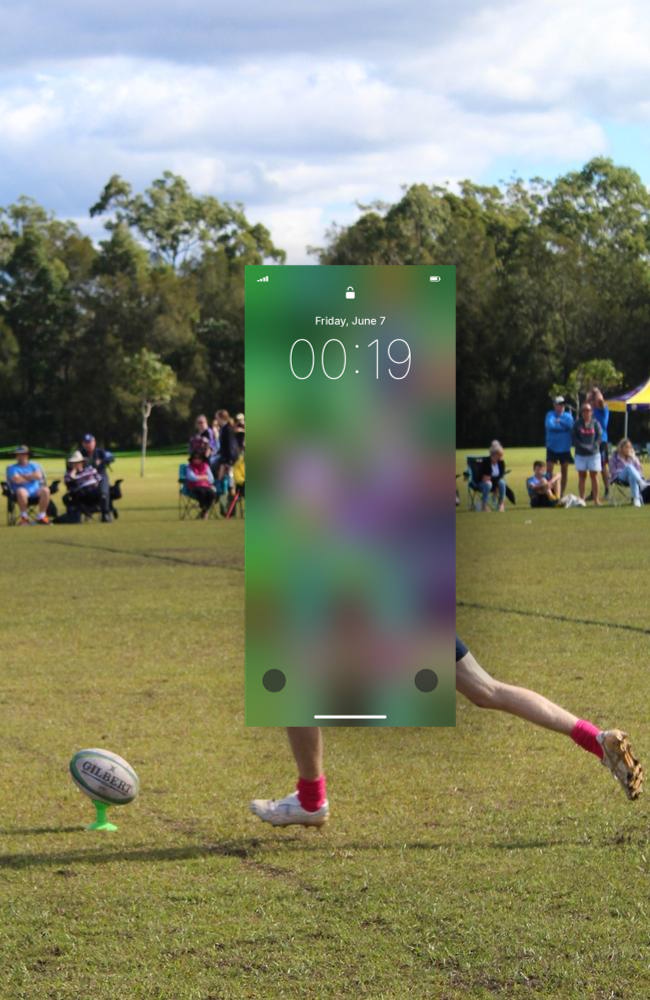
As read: 0h19
